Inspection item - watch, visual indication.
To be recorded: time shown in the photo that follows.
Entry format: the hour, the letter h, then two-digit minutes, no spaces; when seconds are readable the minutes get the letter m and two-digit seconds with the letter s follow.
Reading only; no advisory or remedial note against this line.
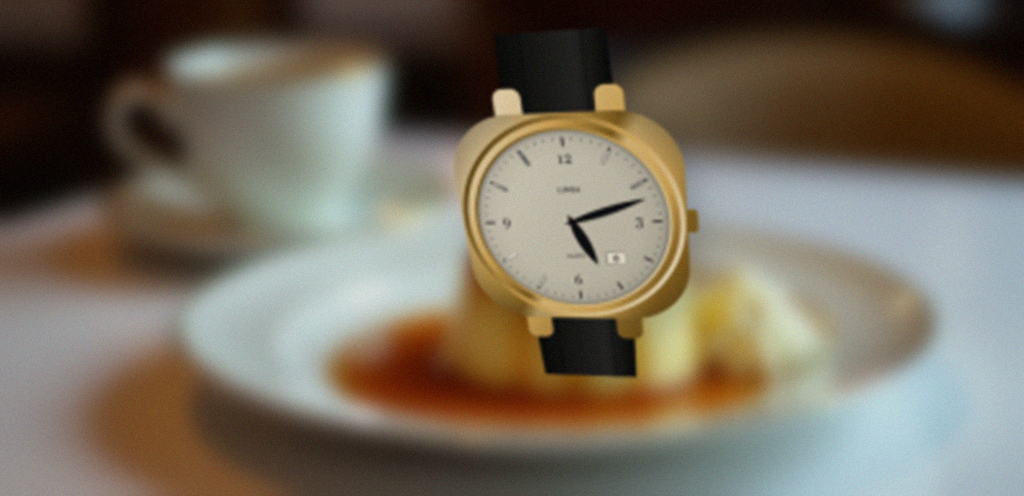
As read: 5h12
